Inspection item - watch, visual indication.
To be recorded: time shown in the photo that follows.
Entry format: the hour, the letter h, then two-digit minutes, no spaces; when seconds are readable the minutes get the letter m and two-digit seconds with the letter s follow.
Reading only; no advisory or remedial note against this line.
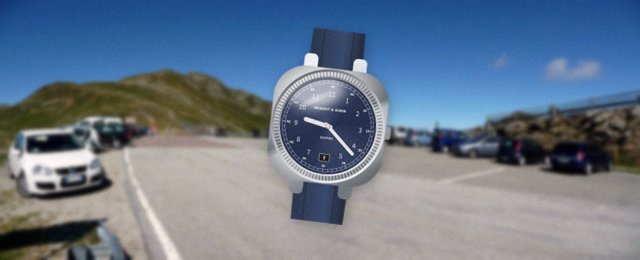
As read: 9h22
